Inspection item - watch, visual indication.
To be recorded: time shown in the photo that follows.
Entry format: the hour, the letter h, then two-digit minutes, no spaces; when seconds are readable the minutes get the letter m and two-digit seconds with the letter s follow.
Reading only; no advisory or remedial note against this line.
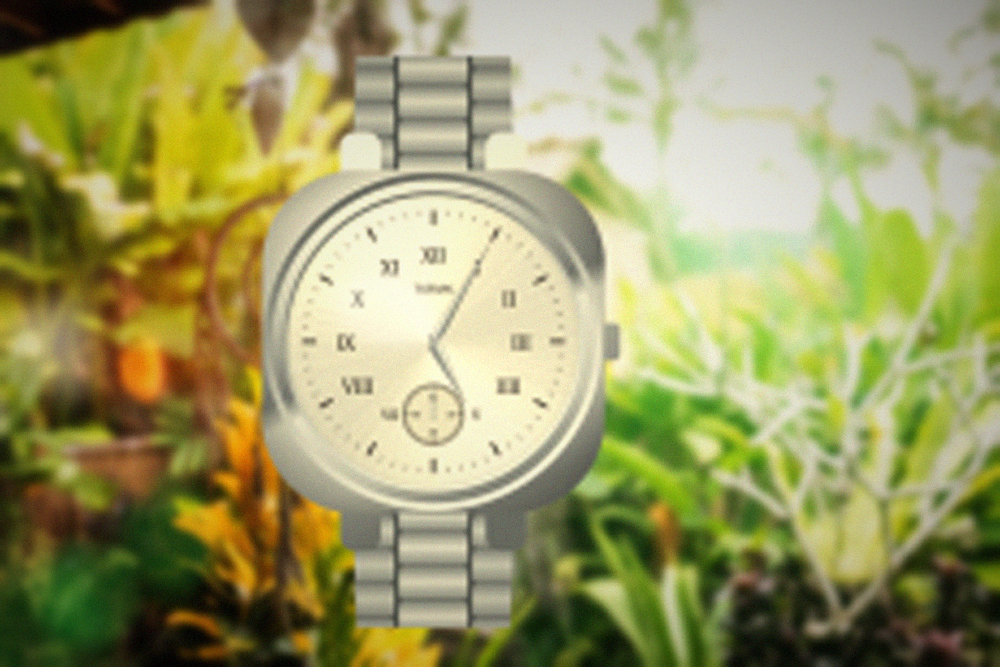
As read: 5h05
